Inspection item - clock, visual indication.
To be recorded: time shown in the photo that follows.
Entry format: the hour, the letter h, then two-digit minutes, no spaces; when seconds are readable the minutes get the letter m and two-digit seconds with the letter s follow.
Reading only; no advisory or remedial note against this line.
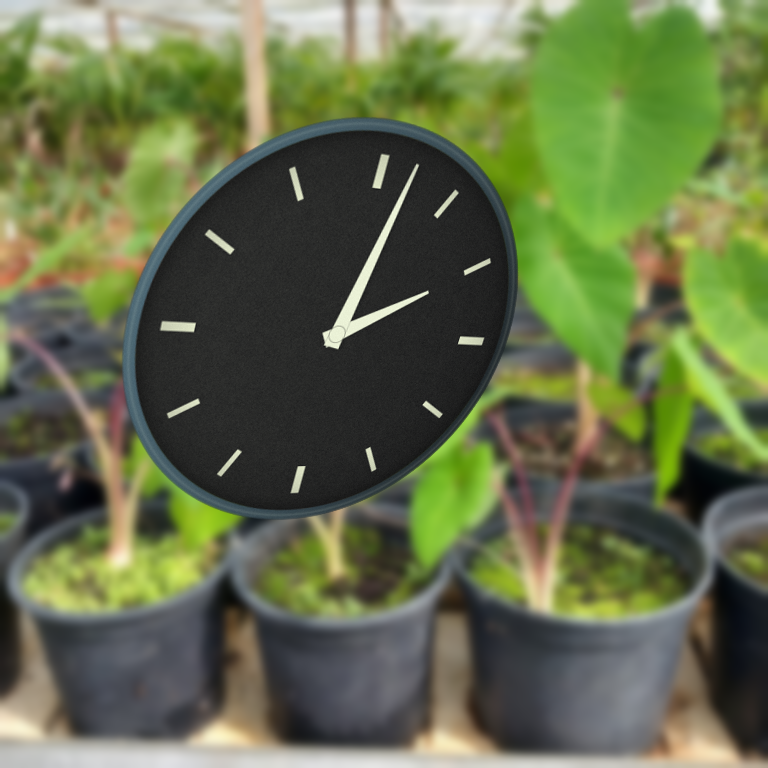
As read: 2h02
